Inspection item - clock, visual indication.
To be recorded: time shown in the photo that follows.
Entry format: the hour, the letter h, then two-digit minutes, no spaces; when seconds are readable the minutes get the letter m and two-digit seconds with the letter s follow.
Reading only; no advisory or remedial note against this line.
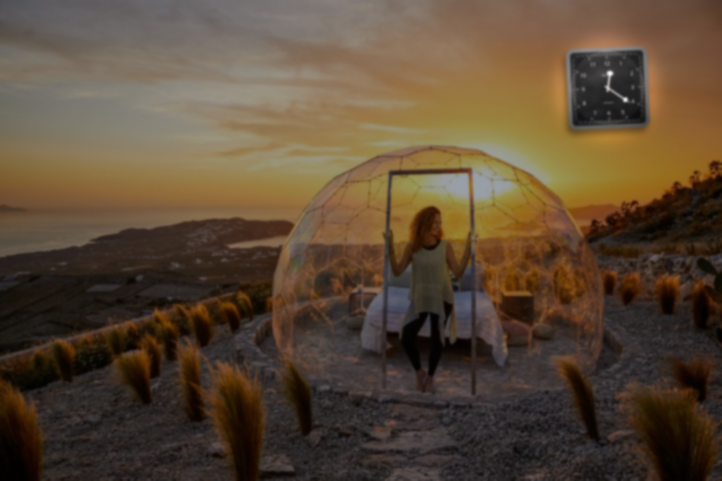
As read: 12h21
